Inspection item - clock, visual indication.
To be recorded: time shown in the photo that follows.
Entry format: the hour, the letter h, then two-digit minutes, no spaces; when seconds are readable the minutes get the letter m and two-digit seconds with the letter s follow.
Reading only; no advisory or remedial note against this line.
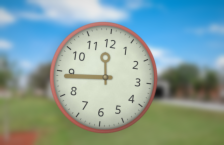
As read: 11h44
